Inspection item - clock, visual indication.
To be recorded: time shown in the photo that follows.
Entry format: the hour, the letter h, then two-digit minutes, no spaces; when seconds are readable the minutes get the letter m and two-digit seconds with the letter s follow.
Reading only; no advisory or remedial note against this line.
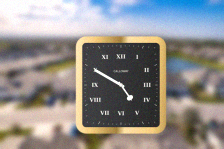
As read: 4h50
